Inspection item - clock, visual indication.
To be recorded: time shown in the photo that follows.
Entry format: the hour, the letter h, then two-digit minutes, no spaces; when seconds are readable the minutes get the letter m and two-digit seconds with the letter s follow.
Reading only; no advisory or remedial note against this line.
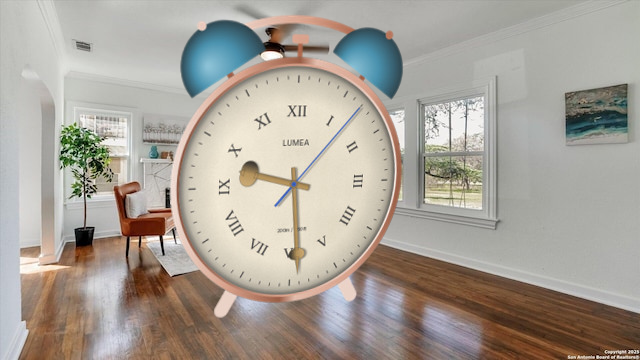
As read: 9h29m07s
